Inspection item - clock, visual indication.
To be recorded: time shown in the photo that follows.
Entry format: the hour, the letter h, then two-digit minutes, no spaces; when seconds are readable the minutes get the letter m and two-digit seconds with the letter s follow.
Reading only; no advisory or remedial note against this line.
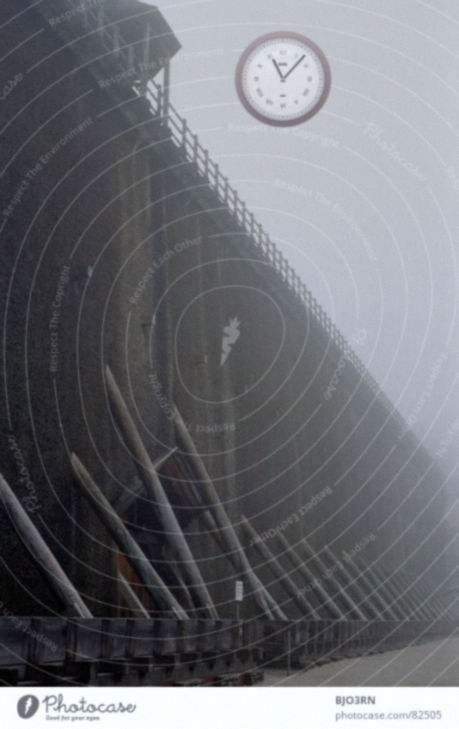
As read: 11h07
